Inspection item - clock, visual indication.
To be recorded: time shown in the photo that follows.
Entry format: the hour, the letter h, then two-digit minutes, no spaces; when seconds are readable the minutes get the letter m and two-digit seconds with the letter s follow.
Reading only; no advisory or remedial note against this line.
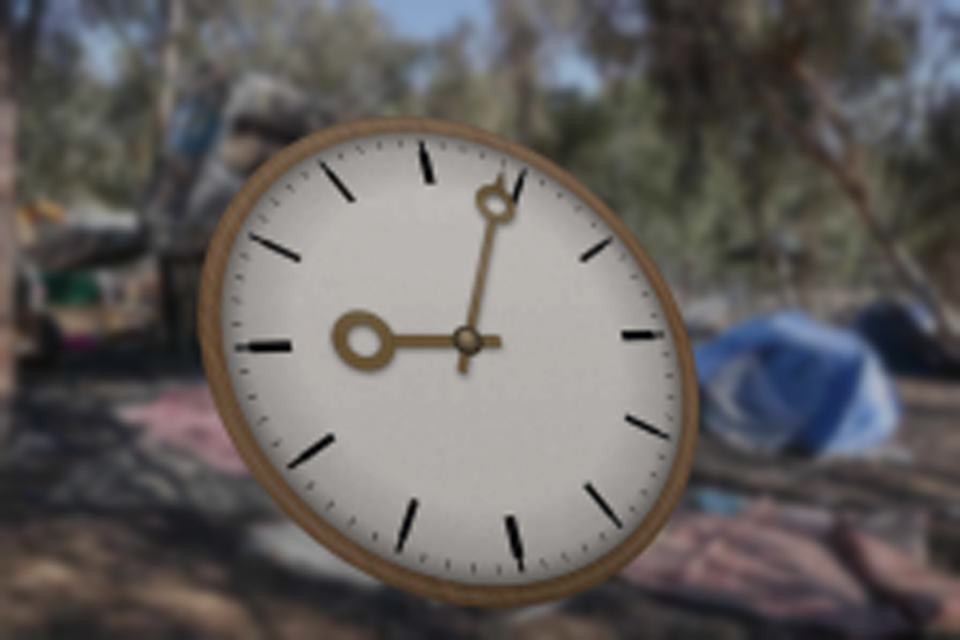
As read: 9h04
